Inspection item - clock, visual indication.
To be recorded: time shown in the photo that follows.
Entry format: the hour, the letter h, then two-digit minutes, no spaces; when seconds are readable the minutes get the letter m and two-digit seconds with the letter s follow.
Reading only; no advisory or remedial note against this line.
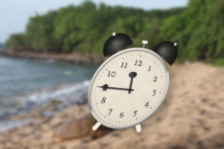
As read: 11h45
